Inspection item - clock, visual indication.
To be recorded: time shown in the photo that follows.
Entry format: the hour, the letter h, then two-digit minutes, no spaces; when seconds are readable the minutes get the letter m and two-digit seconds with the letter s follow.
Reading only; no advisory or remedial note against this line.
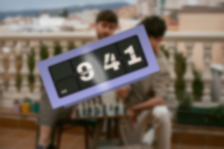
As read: 9h41
